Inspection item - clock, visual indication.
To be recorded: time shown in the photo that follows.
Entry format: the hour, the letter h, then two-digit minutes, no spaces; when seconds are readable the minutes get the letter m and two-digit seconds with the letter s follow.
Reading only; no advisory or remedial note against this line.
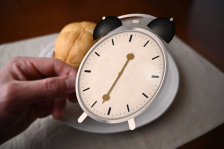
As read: 12h33
